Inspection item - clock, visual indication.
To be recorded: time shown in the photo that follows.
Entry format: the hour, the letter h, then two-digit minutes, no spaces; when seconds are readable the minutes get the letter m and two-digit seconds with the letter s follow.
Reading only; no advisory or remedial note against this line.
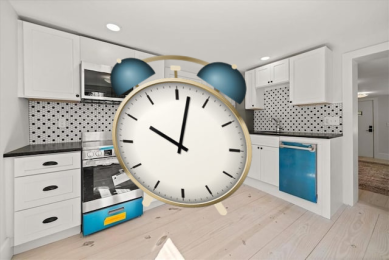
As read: 10h02
